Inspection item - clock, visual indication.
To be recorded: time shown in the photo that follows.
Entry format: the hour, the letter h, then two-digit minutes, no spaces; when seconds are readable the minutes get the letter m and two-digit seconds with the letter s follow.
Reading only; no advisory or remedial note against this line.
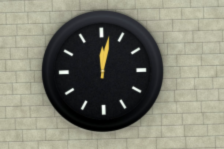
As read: 12h02
